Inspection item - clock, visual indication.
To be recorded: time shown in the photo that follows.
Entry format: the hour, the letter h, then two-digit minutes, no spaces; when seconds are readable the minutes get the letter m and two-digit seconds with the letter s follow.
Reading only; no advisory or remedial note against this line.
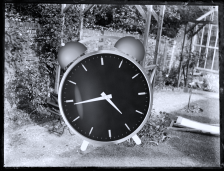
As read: 4h44
